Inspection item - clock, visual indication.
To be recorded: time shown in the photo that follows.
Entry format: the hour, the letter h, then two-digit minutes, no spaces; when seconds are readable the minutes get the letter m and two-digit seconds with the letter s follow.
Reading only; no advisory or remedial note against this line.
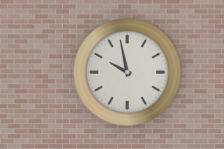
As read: 9h58
